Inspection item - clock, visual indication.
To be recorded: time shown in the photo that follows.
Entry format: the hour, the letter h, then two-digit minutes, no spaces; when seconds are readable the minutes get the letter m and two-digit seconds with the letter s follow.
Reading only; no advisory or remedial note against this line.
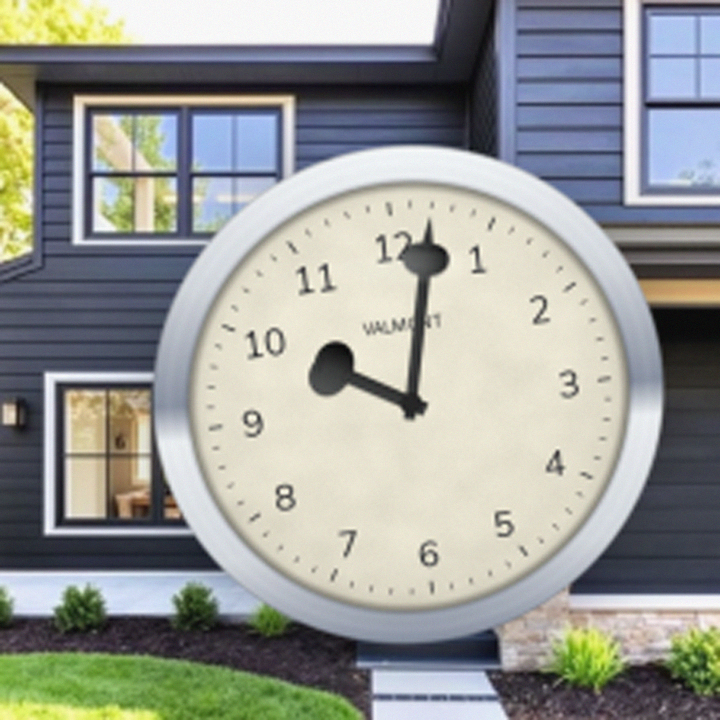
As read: 10h02
